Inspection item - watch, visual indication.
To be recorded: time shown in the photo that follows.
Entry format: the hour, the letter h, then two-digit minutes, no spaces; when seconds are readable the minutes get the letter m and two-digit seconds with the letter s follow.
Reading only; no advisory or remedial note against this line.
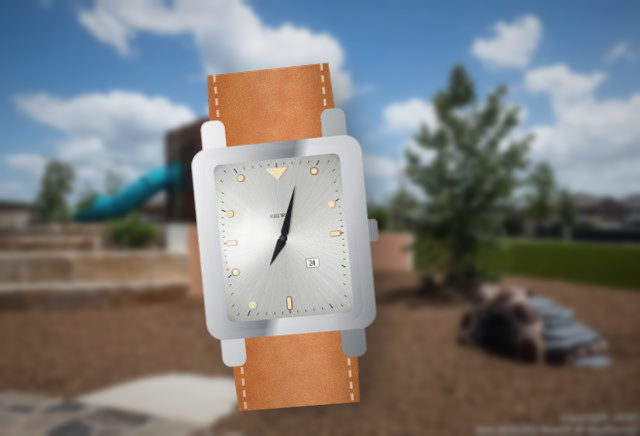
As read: 7h03
